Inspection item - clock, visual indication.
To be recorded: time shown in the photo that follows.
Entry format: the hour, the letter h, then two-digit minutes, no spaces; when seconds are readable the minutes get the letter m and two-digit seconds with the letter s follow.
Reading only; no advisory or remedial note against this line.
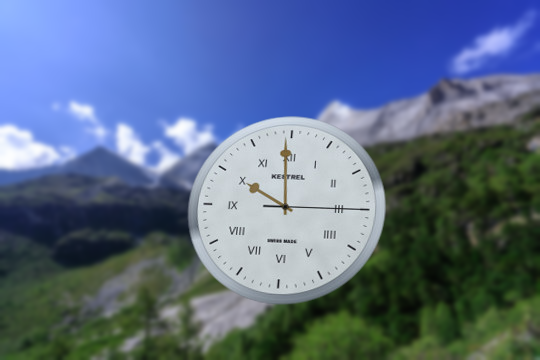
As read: 9h59m15s
